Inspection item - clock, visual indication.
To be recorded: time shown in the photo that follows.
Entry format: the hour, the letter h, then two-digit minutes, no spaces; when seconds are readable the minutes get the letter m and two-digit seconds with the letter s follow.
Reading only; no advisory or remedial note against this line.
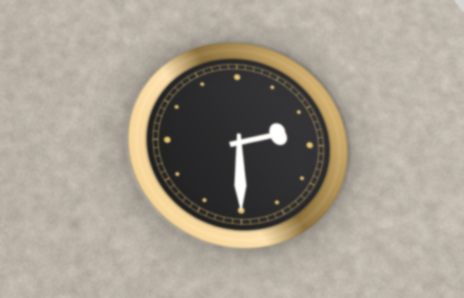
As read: 2h30
